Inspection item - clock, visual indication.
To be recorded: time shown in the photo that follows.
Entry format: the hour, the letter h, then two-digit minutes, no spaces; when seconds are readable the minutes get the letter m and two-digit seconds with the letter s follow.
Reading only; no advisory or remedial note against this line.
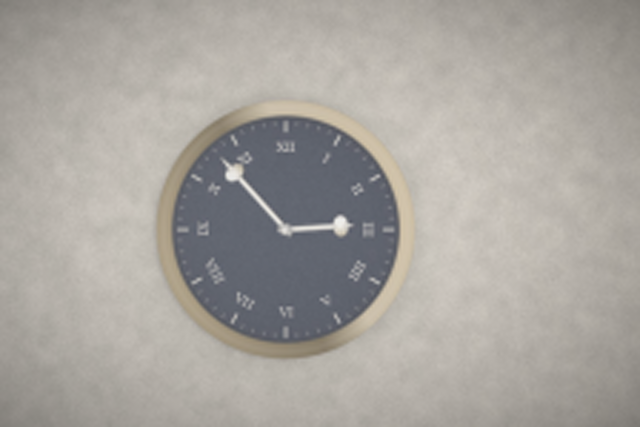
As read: 2h53
